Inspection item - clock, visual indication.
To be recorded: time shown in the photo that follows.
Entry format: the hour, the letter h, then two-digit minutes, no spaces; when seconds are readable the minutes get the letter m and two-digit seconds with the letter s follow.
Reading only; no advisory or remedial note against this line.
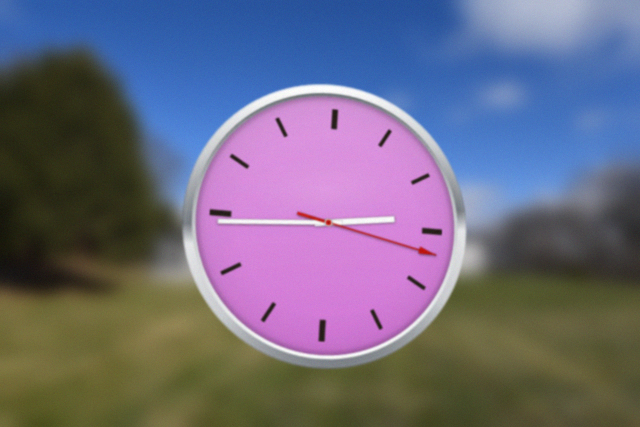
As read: 2h44m17s
